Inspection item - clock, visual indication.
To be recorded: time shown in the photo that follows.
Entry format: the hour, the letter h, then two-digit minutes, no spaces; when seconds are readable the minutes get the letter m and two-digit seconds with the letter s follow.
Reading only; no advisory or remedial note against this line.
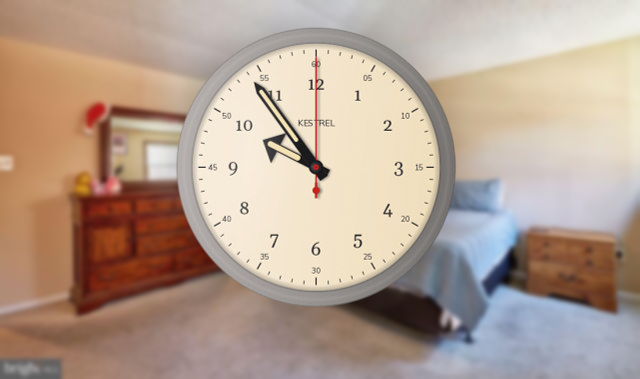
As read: 9h54m00s
